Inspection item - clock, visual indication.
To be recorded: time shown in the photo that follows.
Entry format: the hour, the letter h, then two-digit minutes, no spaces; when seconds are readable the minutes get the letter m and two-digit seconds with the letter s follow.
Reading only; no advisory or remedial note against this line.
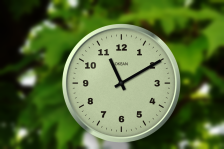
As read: 11h10
